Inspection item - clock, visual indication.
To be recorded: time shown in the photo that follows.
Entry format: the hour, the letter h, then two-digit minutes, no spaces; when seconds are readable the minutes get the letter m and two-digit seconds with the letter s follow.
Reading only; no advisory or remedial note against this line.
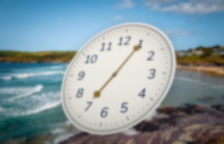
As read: 7h05
